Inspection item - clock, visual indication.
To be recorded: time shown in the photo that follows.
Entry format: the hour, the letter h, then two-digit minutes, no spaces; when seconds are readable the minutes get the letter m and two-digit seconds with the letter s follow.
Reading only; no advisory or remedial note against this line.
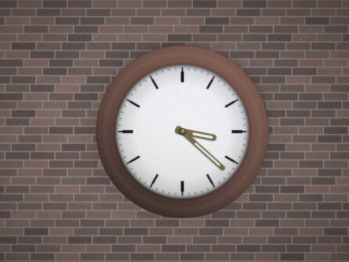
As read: 3h22
